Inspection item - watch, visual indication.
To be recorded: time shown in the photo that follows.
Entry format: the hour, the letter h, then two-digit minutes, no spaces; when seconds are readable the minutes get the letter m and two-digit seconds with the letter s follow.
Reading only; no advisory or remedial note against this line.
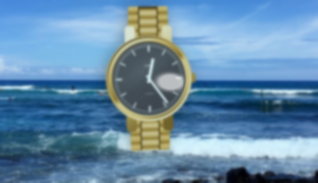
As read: 12h24
